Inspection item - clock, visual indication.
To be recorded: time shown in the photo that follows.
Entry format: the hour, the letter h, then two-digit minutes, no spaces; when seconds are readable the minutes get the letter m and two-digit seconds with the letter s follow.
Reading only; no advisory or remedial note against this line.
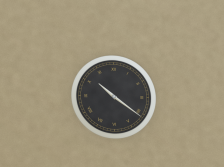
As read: 10h21
